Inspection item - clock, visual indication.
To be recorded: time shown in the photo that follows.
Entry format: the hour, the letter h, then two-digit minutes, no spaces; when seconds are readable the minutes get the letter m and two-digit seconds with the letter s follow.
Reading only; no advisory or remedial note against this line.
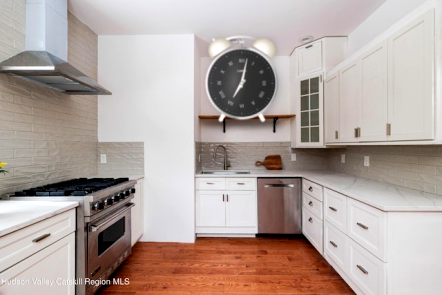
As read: 7h02
